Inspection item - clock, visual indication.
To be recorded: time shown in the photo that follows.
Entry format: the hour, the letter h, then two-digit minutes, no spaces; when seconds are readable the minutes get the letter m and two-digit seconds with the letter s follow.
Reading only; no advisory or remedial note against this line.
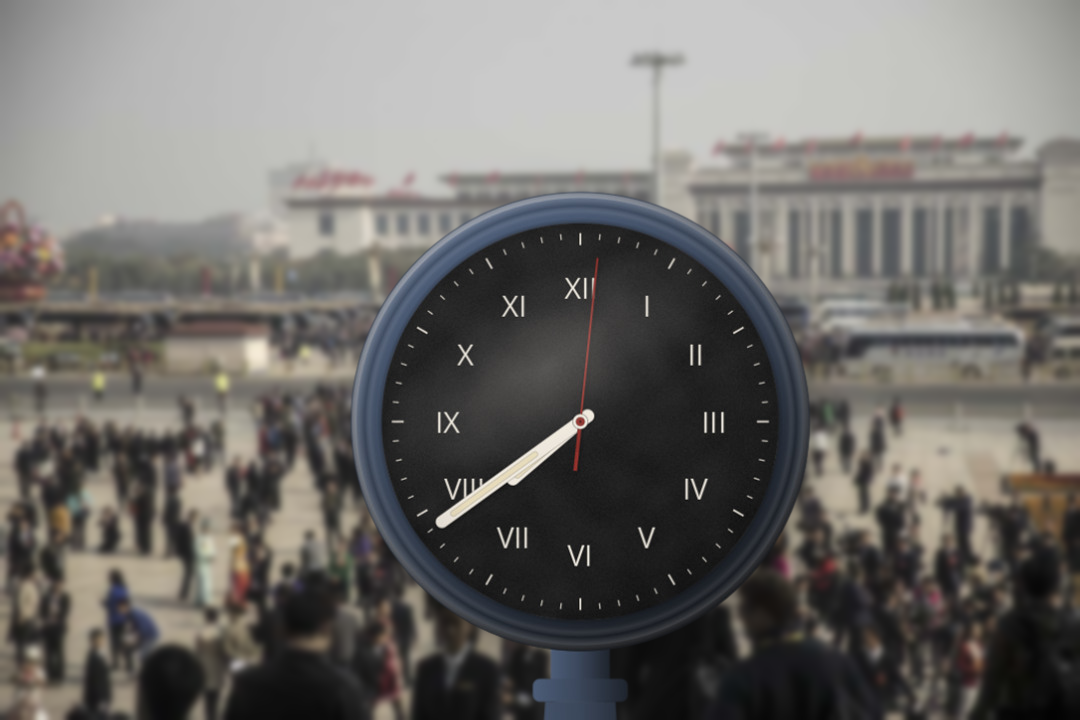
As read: 7h39m01s
